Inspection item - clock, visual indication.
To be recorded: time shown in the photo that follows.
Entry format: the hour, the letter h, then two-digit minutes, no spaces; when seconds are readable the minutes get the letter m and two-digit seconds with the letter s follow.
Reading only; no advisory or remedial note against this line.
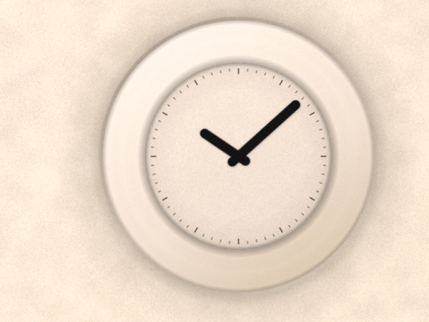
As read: 10h08
